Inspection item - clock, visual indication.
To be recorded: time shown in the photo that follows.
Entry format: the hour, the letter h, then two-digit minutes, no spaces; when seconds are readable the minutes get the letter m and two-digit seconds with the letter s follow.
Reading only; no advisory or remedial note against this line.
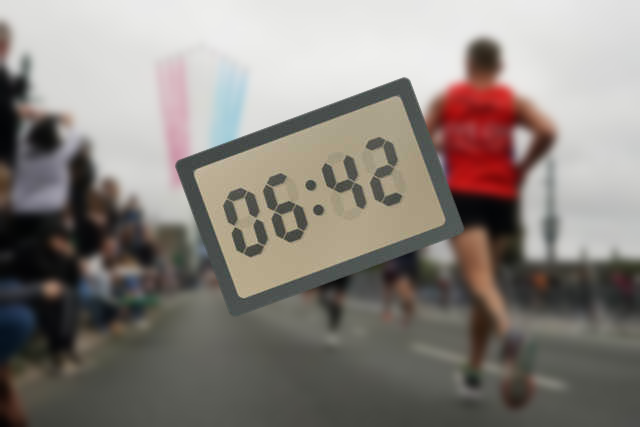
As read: 6h42
